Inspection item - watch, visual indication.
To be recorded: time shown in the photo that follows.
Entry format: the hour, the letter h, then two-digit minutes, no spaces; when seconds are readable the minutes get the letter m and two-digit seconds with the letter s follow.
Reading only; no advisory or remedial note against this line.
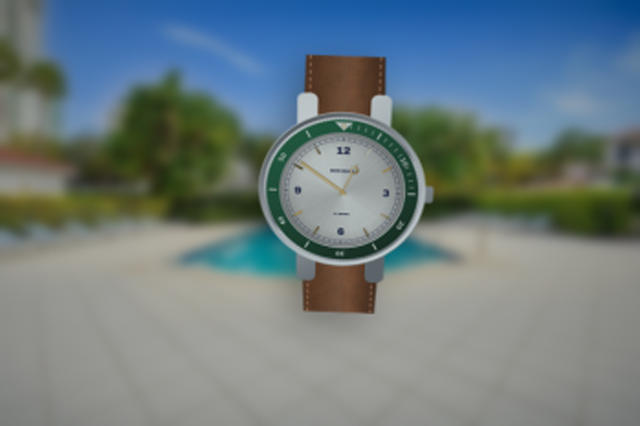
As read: 12h51
